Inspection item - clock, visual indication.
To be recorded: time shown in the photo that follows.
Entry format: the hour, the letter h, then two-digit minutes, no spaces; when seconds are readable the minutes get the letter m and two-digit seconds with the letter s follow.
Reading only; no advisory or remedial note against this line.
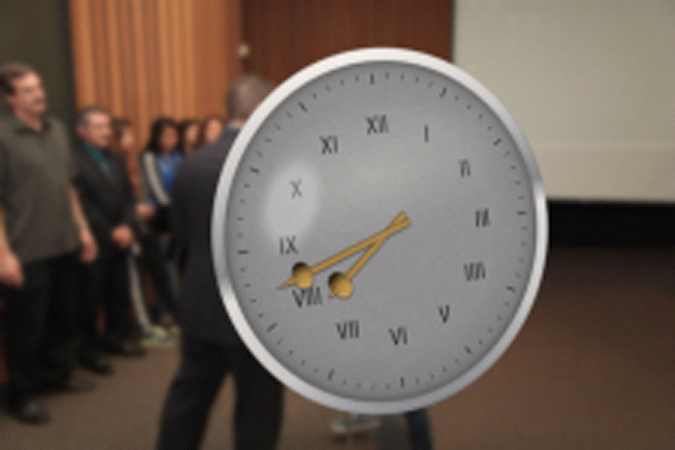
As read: 7h42
